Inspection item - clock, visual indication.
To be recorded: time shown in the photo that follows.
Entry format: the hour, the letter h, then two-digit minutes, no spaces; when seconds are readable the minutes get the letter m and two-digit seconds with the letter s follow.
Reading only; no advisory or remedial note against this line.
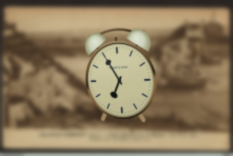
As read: 6h55
